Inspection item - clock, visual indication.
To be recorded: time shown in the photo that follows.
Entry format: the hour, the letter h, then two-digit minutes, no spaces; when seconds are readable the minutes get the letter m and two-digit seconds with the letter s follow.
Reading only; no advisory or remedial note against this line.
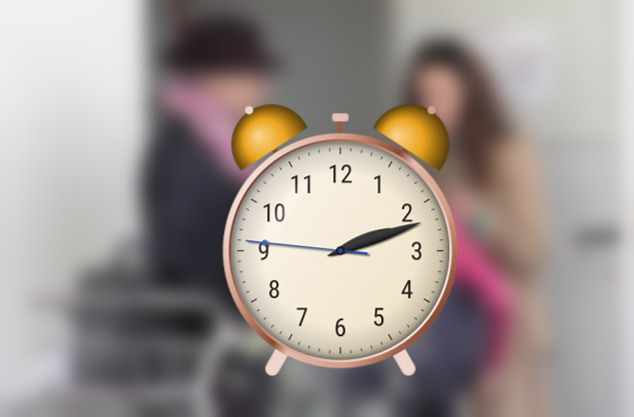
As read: 2h11m46s
